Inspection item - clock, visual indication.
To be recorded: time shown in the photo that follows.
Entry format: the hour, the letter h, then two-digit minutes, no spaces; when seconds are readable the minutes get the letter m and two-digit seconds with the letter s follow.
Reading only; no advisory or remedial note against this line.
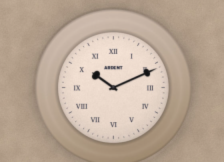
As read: 10h11
